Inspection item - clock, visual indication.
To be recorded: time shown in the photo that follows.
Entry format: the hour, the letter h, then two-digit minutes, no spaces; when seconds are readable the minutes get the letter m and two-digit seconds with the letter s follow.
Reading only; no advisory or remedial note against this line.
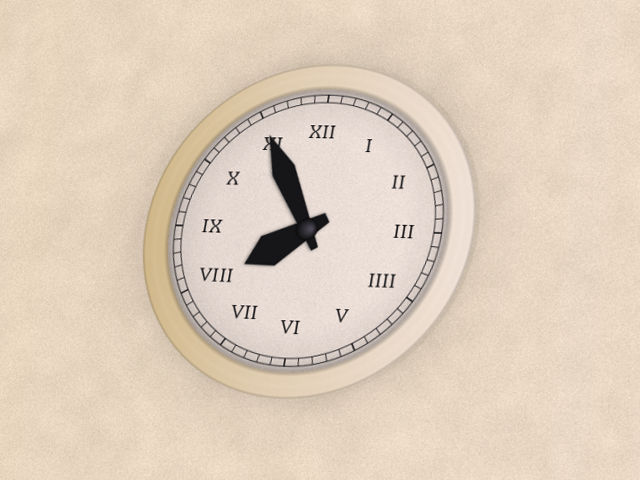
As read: 7h55
